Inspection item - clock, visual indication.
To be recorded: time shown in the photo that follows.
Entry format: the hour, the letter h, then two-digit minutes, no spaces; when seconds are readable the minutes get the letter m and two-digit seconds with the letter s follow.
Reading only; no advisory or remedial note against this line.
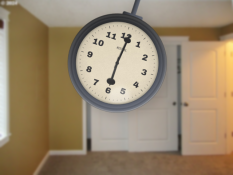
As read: 6h01
